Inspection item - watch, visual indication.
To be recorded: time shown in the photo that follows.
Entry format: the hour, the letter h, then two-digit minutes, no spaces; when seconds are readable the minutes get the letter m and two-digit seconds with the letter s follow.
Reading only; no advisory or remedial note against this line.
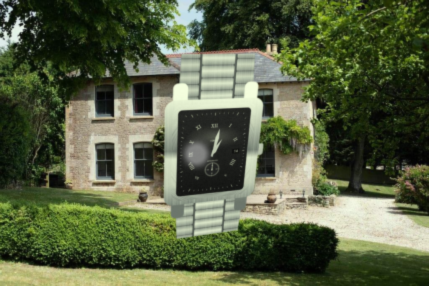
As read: 1h02
